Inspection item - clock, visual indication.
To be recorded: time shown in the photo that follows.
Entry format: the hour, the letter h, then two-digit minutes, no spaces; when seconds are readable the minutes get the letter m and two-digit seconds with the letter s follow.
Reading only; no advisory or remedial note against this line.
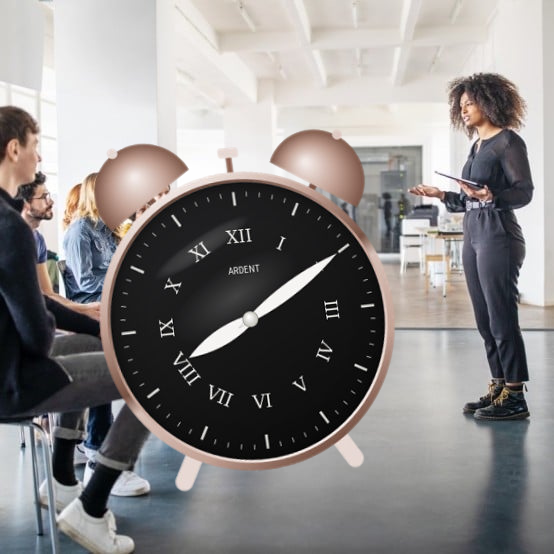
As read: 8h10
